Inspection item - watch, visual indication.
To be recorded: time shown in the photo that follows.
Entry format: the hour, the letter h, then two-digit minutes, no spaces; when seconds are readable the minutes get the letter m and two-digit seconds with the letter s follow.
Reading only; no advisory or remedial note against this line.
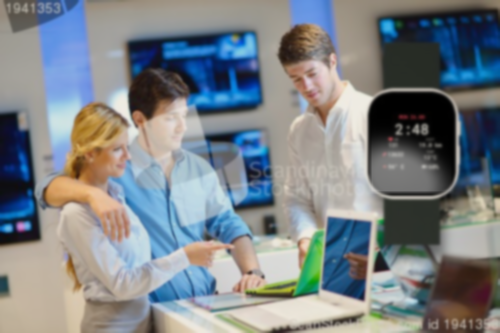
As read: 2h48
